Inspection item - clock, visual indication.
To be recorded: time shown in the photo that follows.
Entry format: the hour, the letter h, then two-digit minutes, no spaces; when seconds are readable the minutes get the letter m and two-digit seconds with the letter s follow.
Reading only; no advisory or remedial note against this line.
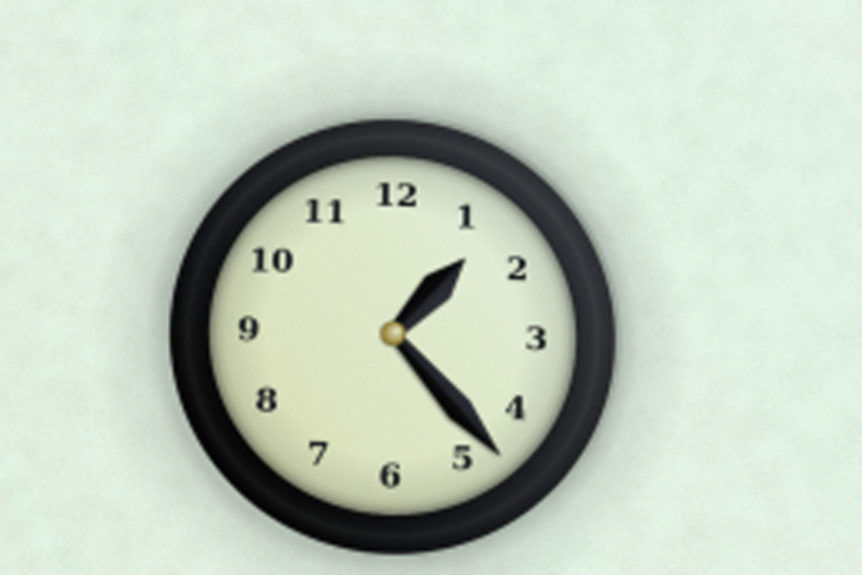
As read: 1h23
